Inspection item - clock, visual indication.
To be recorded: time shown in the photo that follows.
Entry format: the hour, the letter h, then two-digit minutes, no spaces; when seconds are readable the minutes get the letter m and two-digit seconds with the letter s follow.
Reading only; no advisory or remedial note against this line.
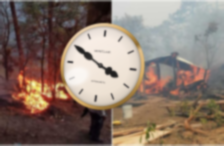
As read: 3h50
